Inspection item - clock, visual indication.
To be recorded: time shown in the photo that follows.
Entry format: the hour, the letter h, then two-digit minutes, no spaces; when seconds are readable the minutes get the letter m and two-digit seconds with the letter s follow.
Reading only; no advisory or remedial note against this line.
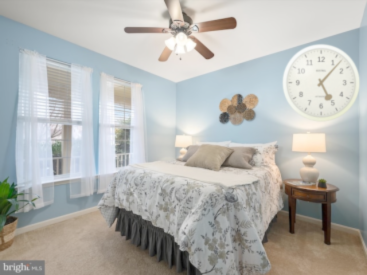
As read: 5h07
